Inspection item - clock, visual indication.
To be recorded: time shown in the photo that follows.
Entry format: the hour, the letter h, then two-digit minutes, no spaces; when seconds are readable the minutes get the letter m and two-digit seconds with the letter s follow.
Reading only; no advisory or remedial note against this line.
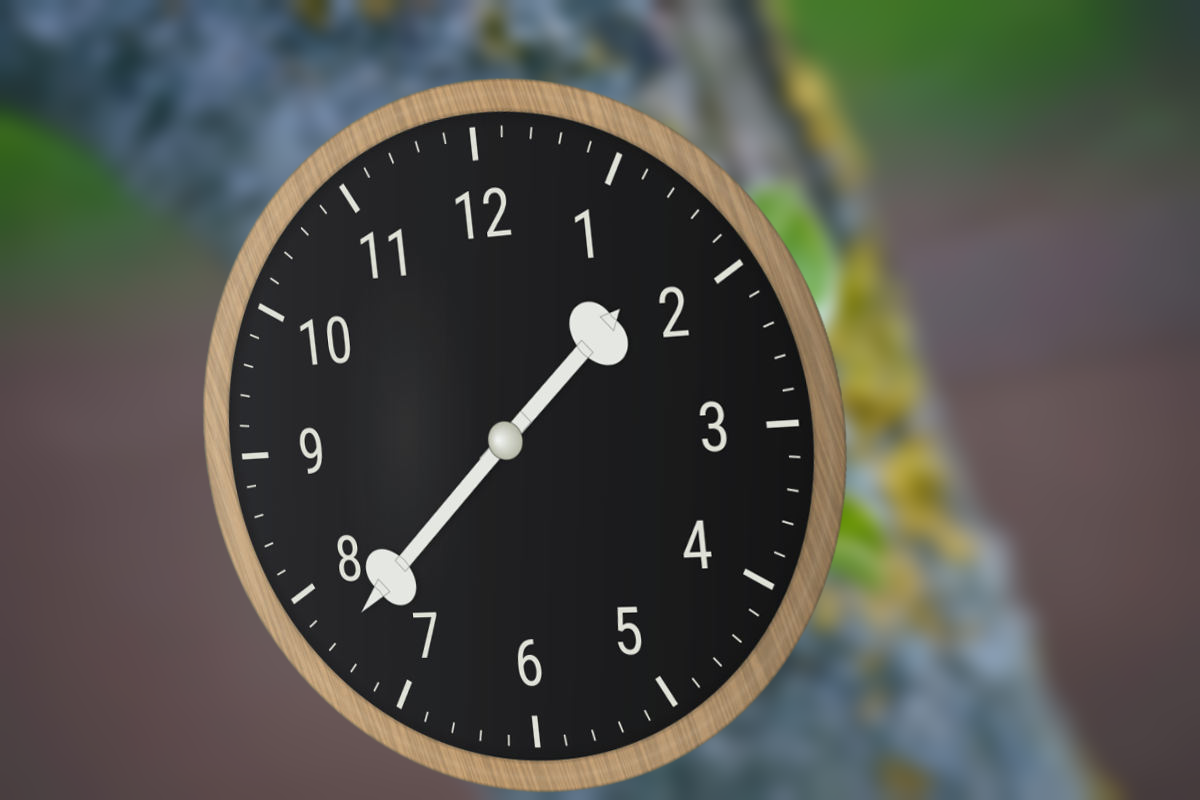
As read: 1h38
